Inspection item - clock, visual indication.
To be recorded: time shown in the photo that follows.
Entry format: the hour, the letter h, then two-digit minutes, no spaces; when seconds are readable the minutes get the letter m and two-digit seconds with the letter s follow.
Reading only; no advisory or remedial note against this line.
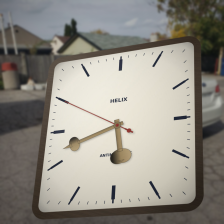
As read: 5h41m50s
